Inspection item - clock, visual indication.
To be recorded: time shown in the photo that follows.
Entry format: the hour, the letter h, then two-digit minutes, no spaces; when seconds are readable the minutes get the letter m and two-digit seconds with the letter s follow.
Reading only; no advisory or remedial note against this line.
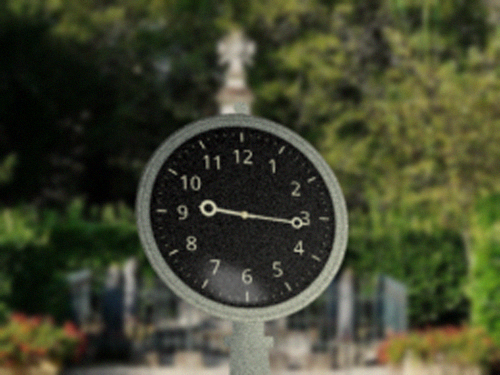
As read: 9h16
